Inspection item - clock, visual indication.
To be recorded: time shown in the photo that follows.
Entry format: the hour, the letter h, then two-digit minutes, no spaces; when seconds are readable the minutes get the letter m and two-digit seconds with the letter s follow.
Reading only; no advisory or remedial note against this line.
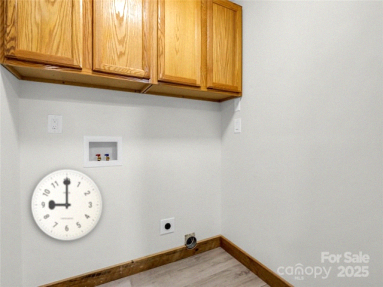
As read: 9h00
